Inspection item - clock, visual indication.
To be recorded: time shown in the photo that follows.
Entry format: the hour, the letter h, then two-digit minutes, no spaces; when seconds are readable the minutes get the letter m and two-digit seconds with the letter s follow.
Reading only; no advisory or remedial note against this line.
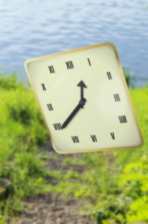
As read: 12h39
